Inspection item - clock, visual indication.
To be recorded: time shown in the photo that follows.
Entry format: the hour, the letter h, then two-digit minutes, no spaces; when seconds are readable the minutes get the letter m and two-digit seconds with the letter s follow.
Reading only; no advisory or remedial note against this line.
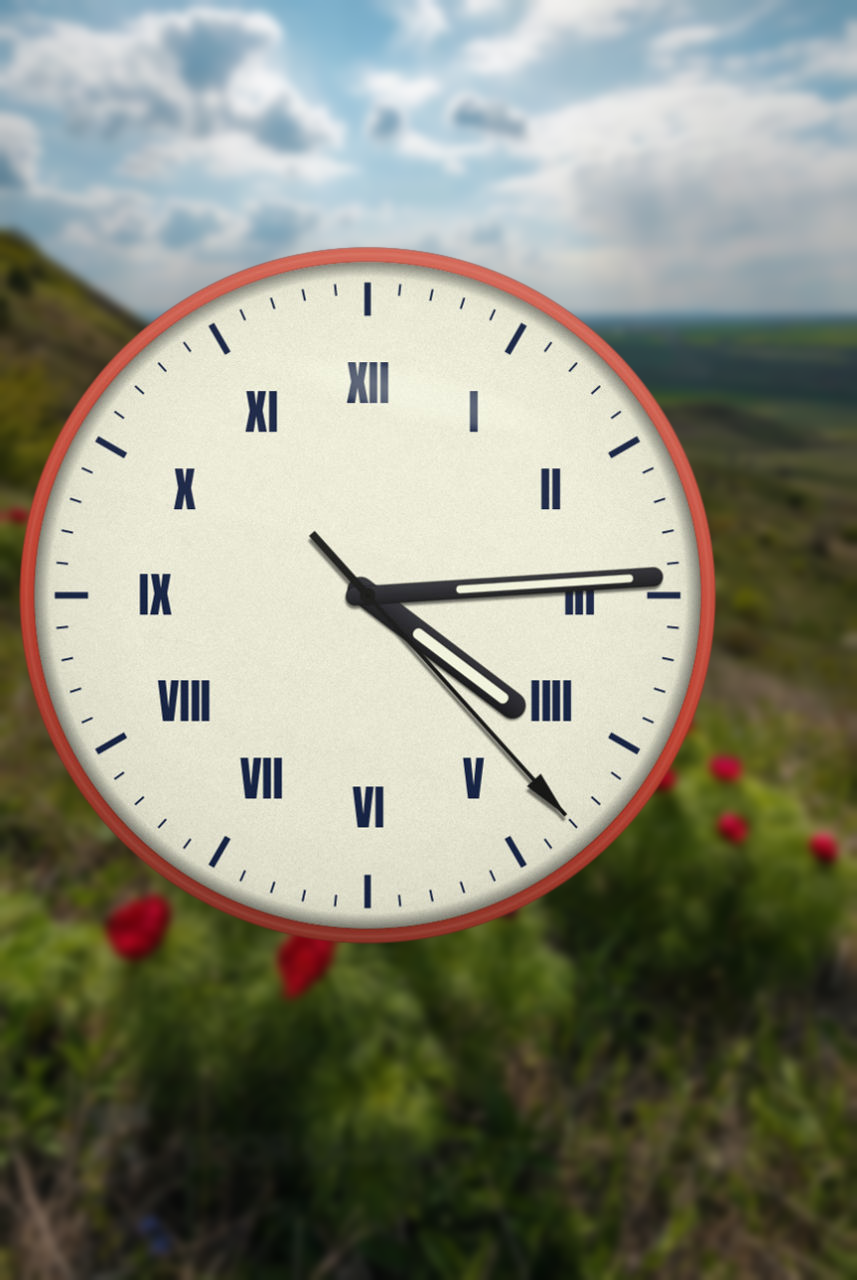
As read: 4h14m23s
